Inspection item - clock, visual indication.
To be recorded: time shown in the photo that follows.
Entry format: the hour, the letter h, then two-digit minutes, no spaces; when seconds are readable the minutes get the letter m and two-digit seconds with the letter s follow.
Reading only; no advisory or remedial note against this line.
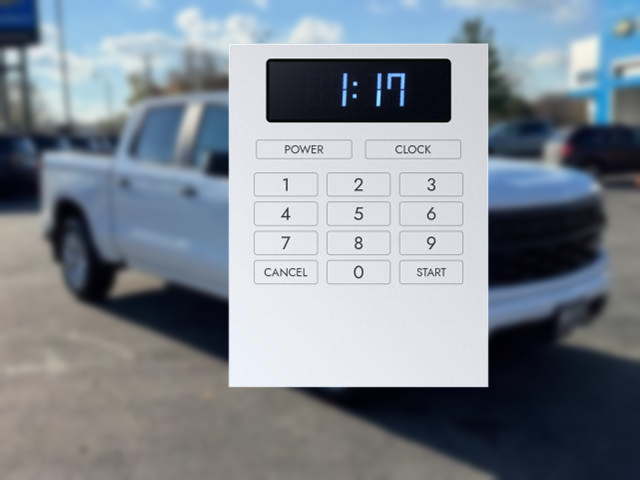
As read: 1h17
